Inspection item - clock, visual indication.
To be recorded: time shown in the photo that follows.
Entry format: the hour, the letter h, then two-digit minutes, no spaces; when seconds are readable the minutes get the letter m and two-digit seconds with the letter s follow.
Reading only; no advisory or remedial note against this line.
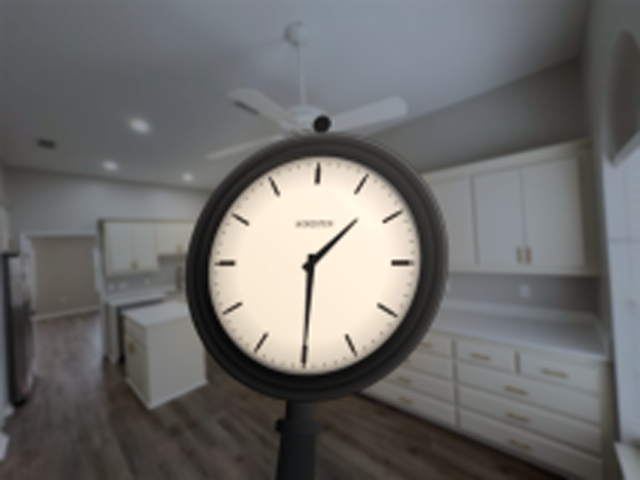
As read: 1h30
